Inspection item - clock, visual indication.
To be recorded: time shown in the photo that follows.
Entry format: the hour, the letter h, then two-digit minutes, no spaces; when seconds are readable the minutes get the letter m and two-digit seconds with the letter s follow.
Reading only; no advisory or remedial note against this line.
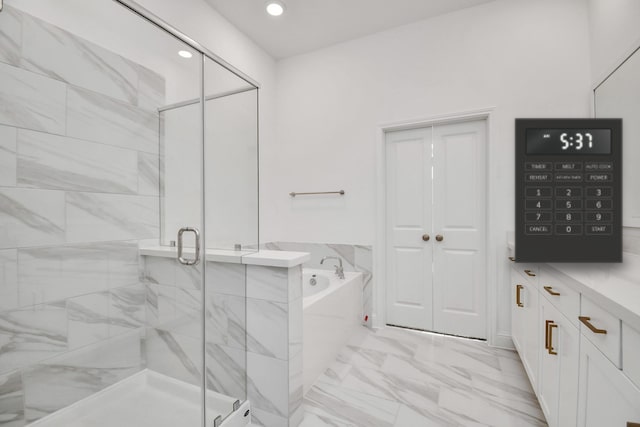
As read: 5h37
